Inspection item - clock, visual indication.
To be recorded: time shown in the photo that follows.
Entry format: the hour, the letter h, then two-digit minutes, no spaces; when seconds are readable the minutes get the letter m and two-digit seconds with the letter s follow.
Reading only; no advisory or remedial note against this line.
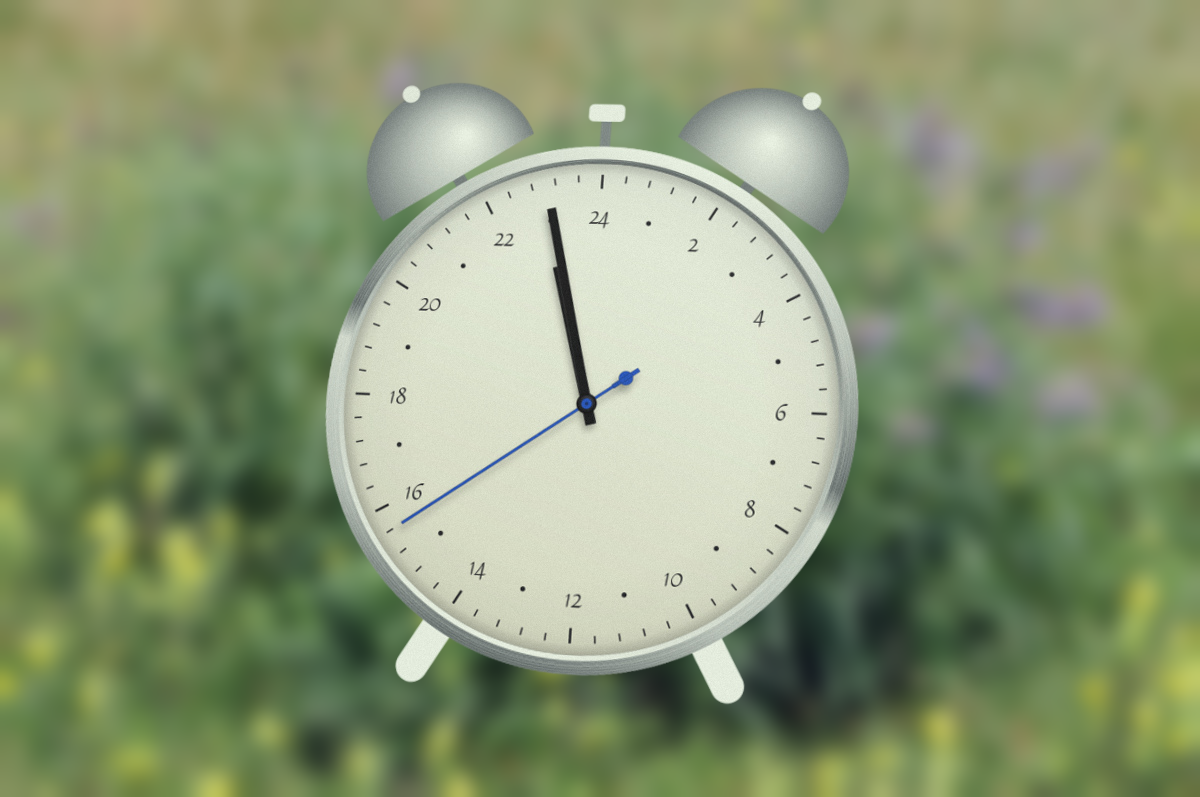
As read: 22h57m39s
